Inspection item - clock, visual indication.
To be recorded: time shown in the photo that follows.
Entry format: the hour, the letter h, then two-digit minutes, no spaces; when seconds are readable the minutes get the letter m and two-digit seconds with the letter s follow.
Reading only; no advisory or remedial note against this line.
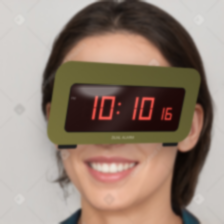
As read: 10h10m16s
